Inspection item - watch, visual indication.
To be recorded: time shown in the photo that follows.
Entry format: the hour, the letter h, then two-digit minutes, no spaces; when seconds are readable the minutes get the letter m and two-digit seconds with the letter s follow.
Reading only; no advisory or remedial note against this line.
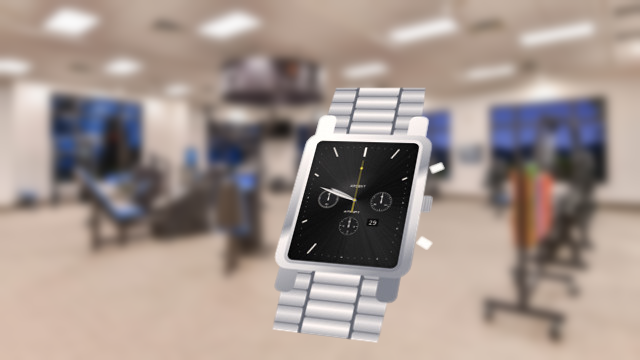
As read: 9h48
